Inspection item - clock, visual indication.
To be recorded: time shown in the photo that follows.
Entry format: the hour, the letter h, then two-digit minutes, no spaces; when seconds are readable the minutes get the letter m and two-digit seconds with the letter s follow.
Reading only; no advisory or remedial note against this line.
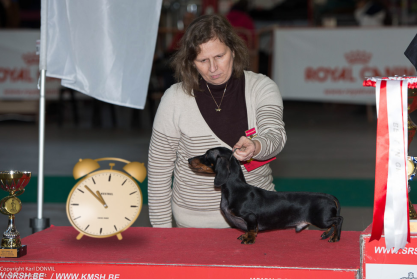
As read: 10h52
